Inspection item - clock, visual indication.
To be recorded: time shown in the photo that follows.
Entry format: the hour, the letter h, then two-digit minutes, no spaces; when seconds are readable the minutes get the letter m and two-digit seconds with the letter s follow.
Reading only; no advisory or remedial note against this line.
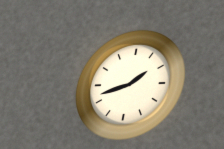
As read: 1h42
